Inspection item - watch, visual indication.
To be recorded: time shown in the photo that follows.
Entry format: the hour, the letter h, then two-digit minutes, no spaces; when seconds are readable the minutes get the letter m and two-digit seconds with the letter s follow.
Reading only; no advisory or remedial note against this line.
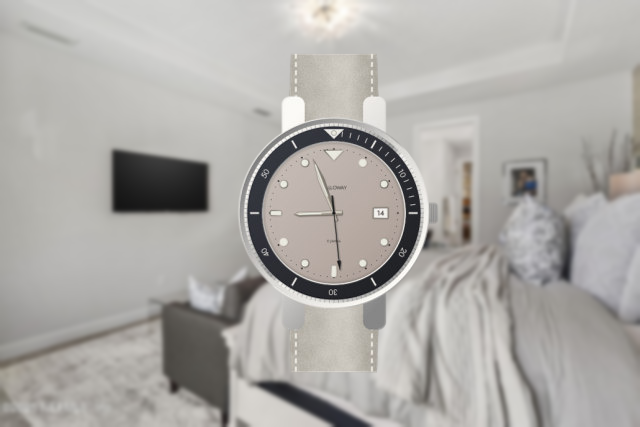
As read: 8h56m29s
